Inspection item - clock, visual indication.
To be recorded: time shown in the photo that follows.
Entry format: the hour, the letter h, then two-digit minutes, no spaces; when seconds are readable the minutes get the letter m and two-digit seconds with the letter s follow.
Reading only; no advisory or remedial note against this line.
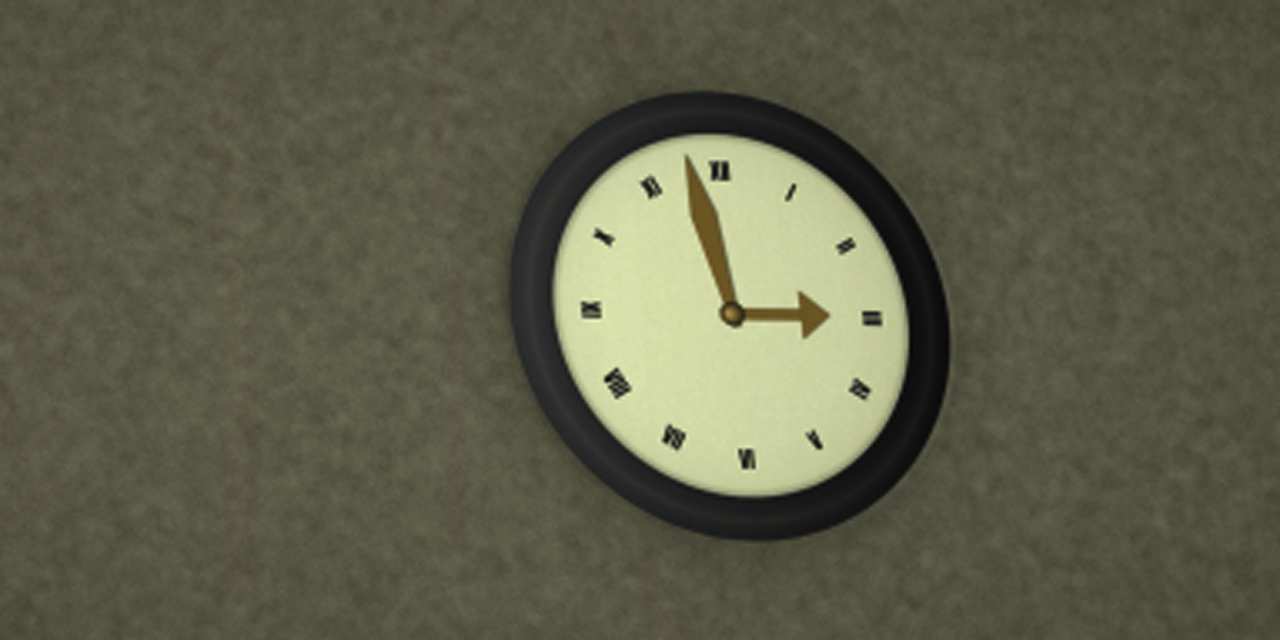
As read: 2h58
